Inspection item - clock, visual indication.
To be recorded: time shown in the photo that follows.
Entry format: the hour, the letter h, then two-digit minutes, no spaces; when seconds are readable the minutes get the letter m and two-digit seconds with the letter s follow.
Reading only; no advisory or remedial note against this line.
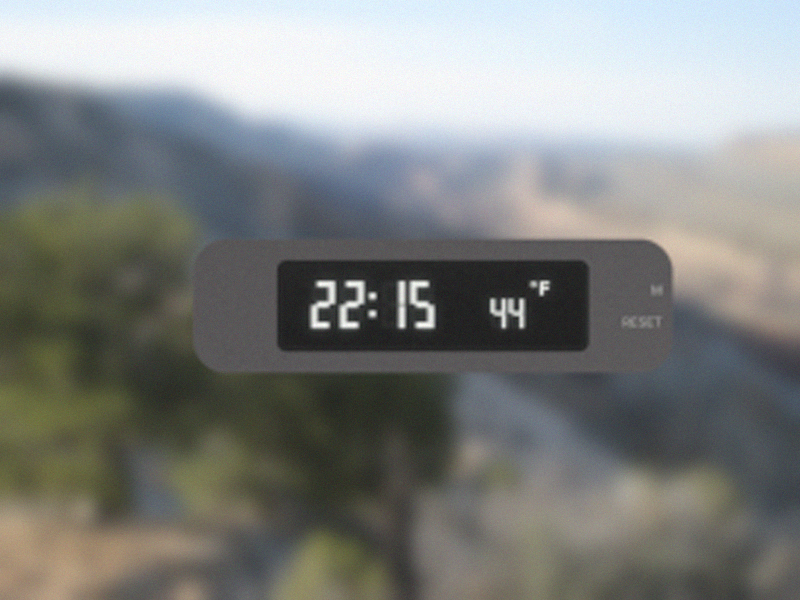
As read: 22h15
